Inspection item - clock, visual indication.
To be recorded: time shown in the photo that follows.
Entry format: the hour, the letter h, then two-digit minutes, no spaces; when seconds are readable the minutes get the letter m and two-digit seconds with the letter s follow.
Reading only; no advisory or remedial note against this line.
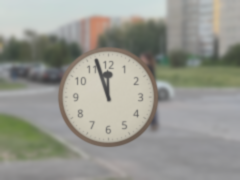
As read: 11h57
